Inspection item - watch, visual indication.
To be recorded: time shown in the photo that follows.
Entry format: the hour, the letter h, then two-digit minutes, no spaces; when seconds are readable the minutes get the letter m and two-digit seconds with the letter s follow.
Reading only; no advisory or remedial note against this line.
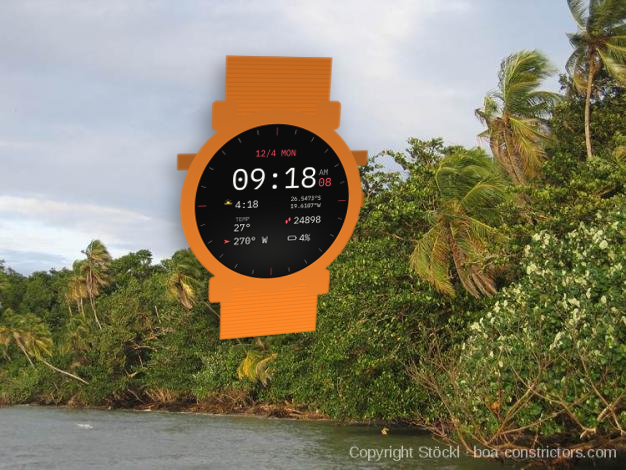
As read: 9h18m08s
